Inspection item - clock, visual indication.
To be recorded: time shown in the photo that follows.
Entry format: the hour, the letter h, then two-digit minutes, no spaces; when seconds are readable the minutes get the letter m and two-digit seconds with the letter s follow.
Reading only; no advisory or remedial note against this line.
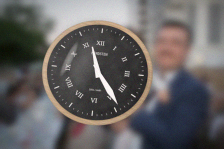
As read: 11h24
